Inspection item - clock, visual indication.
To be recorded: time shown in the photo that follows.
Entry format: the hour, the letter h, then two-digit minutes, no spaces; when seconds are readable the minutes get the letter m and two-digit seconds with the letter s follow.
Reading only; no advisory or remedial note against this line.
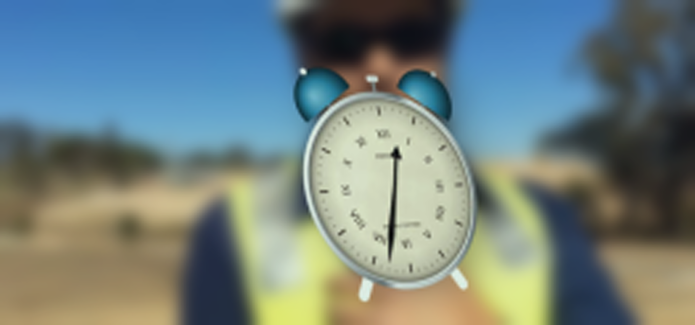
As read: 12h33
